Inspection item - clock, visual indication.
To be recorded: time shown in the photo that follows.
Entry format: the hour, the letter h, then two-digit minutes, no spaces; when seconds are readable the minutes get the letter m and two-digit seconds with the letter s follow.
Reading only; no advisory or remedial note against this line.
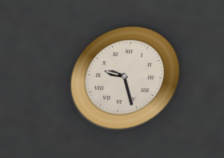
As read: 9h26
